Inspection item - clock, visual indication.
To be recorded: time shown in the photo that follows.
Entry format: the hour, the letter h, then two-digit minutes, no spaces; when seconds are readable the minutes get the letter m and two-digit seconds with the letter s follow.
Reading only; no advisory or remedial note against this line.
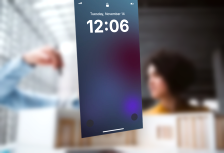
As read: 12h06
